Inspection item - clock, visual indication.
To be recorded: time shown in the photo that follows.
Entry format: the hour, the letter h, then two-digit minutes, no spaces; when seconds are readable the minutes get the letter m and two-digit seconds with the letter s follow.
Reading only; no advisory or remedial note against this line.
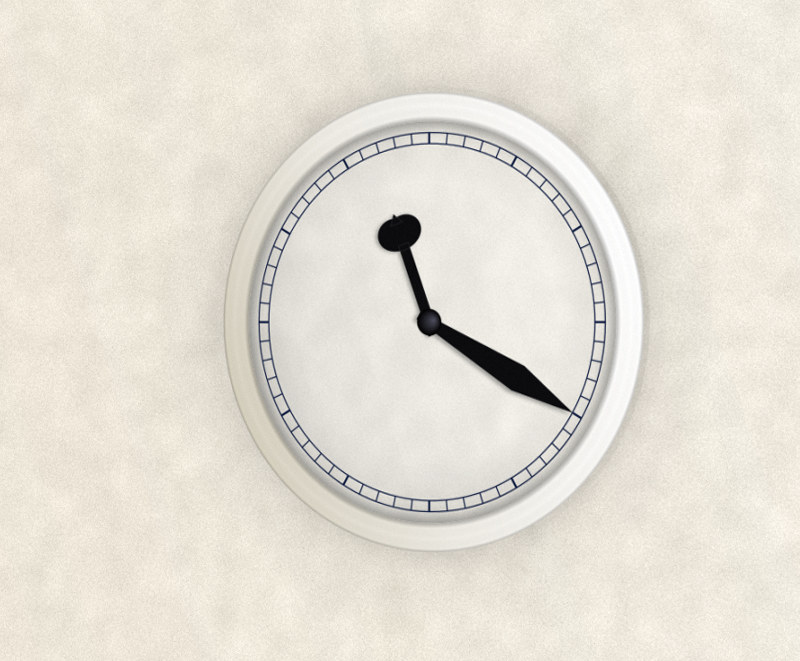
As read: 11h20
